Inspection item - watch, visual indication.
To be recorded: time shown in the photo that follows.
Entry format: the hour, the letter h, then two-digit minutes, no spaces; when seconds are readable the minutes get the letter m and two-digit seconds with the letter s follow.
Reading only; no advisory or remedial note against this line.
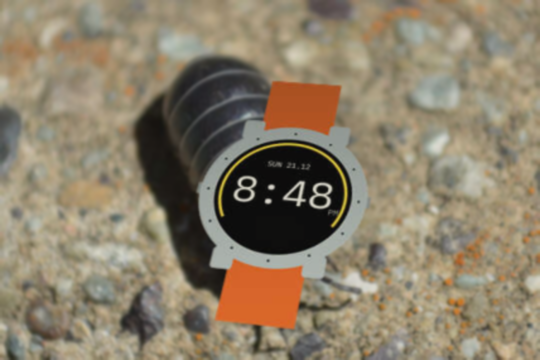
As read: 8h48
